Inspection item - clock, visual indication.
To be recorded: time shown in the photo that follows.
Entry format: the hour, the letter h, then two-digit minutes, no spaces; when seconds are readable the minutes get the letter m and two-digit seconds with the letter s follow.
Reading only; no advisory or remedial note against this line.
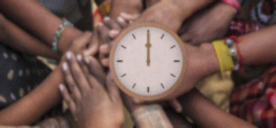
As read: 12h00
